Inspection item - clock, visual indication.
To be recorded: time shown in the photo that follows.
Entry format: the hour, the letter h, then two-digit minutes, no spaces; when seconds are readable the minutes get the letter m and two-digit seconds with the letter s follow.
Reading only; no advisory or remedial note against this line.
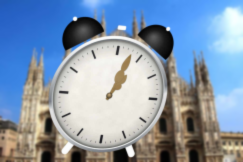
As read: 1h03
